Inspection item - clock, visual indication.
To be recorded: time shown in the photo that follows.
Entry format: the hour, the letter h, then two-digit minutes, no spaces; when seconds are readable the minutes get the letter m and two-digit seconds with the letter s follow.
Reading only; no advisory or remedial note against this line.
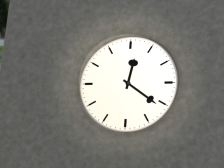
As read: 12h21
